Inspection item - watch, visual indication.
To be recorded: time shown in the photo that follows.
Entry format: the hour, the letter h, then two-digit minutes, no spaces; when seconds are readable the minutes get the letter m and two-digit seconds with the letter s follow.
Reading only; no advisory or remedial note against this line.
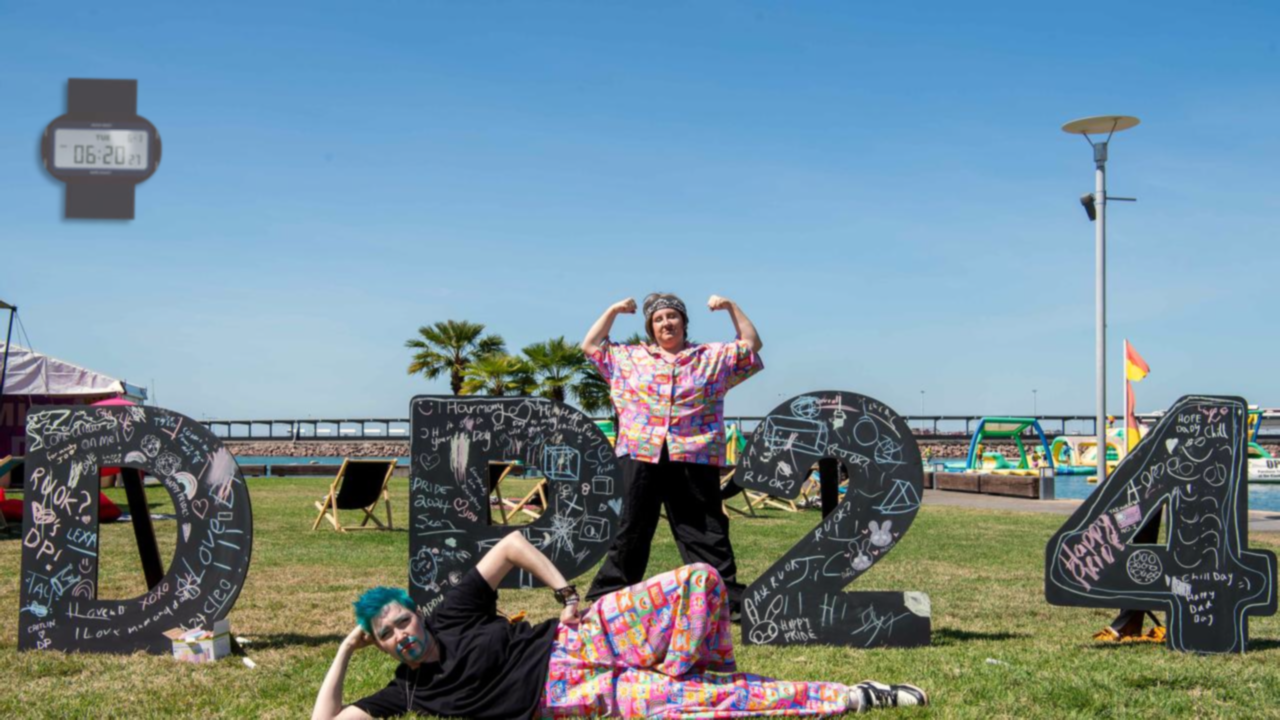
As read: 6h20
